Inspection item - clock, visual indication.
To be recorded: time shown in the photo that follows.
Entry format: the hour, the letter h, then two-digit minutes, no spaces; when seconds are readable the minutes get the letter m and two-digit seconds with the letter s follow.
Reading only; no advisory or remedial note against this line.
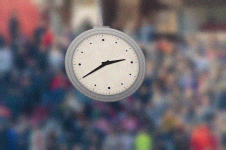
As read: 2h40
